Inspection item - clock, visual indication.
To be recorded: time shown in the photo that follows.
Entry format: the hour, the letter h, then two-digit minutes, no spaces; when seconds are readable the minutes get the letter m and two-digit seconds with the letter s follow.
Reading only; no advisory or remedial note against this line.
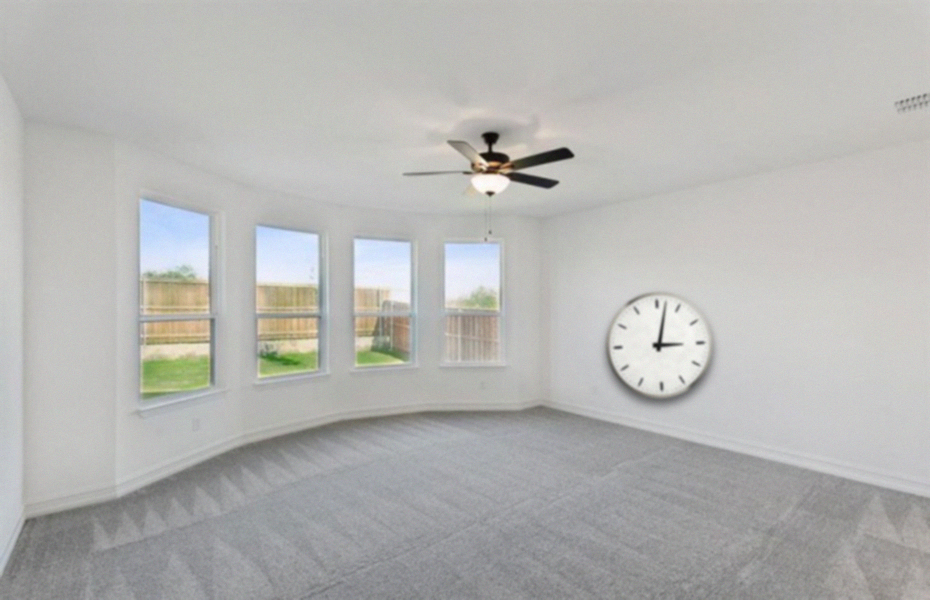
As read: 3h02
